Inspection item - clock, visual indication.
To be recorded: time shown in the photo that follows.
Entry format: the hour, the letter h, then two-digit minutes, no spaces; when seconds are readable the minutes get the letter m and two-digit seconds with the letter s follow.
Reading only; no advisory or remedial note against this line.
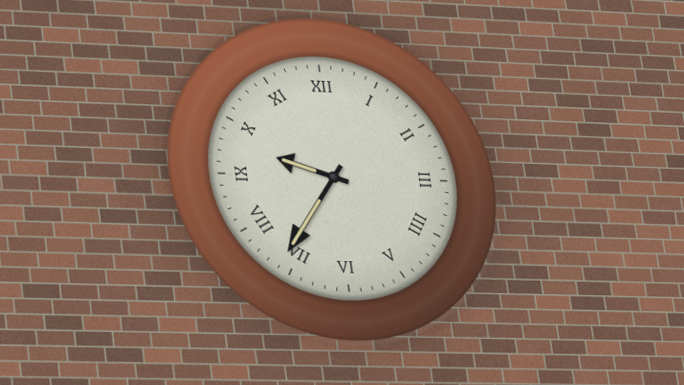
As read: 9h36
